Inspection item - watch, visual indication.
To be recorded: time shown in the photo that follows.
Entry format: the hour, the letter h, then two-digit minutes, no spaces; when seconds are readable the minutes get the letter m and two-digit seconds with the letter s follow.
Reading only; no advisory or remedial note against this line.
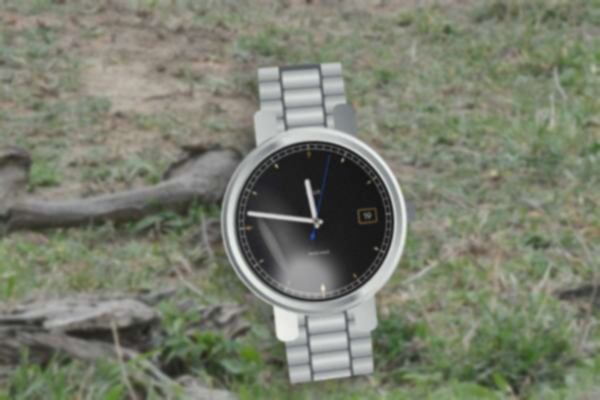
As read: 11h47m03s
